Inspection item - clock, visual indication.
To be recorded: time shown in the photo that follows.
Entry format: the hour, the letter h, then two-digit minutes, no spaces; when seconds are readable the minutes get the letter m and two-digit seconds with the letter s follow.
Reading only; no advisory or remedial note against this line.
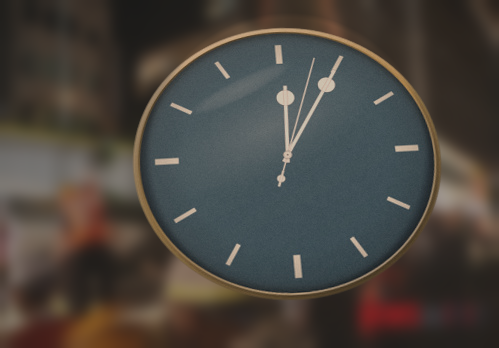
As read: 12h05m03s
